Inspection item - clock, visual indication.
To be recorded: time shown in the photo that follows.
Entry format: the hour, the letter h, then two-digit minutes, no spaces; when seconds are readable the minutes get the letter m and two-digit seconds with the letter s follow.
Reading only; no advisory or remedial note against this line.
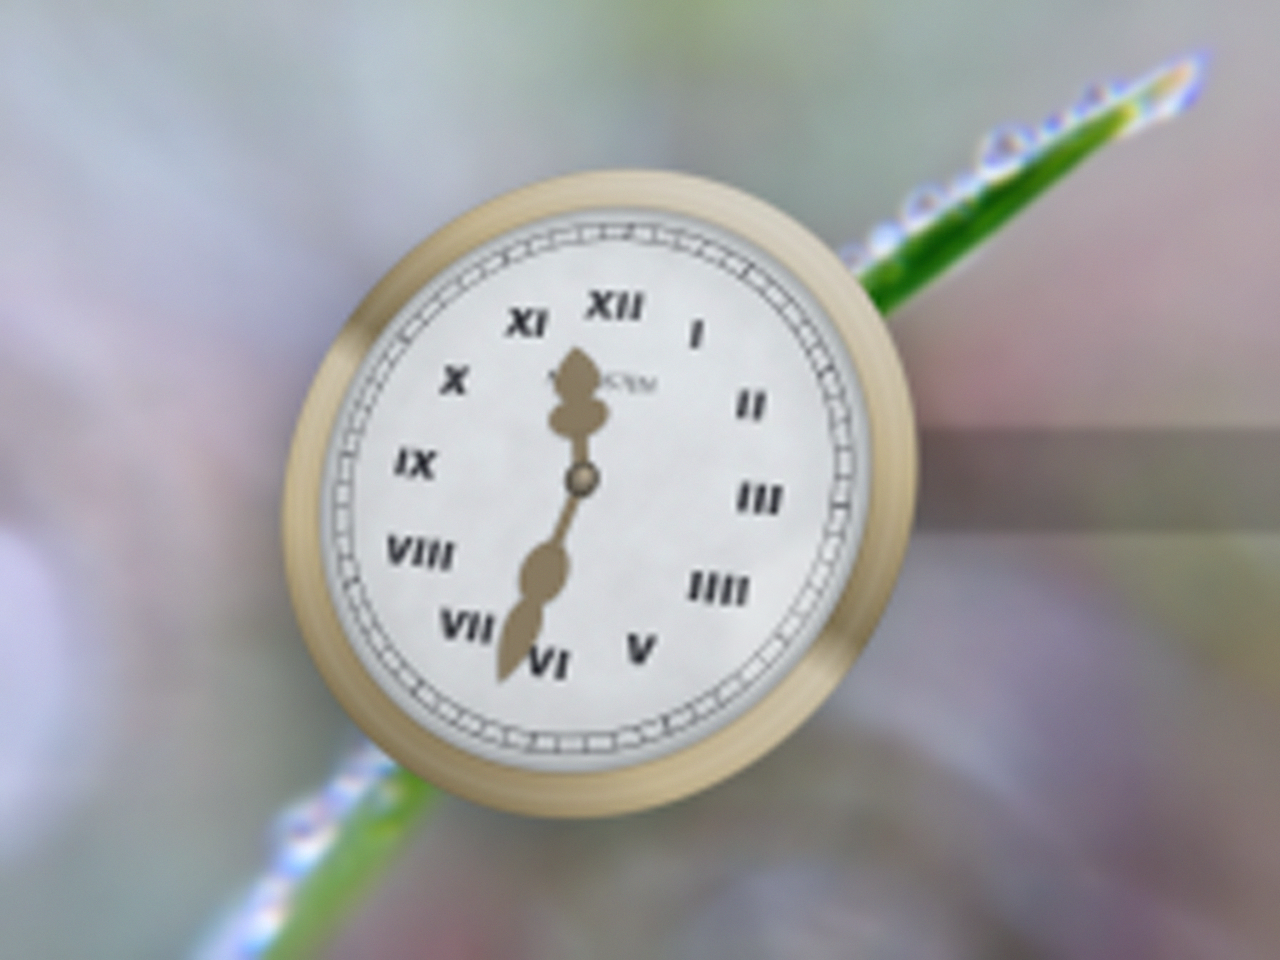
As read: 11h32
